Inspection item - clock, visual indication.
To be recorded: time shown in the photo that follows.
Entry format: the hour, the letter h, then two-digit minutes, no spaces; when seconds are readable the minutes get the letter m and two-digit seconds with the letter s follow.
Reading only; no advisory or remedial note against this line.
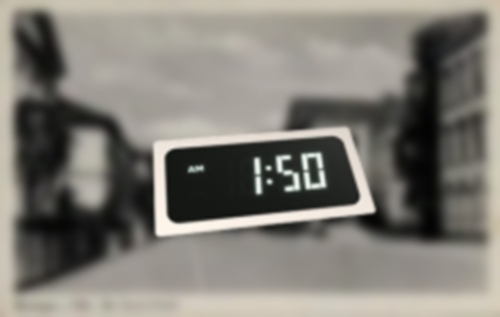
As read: 1h50
